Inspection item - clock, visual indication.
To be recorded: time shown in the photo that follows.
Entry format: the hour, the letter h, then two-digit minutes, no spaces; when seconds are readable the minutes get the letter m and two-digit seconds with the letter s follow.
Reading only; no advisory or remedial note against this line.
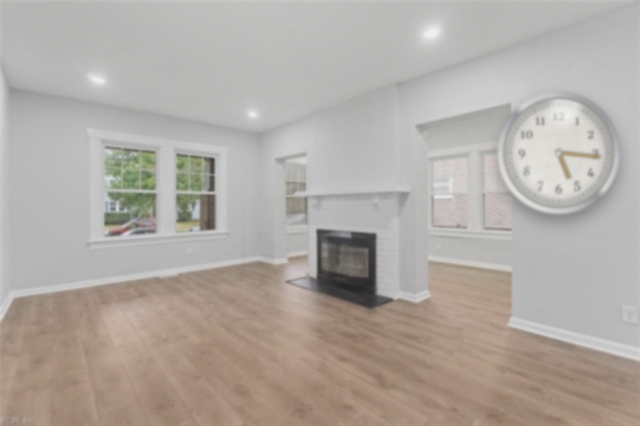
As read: 5h16
